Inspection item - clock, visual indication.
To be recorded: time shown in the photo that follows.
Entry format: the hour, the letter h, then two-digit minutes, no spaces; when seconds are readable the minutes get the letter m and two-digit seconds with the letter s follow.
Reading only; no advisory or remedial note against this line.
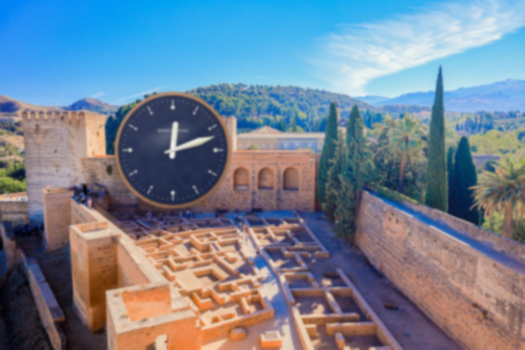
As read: 12h12
